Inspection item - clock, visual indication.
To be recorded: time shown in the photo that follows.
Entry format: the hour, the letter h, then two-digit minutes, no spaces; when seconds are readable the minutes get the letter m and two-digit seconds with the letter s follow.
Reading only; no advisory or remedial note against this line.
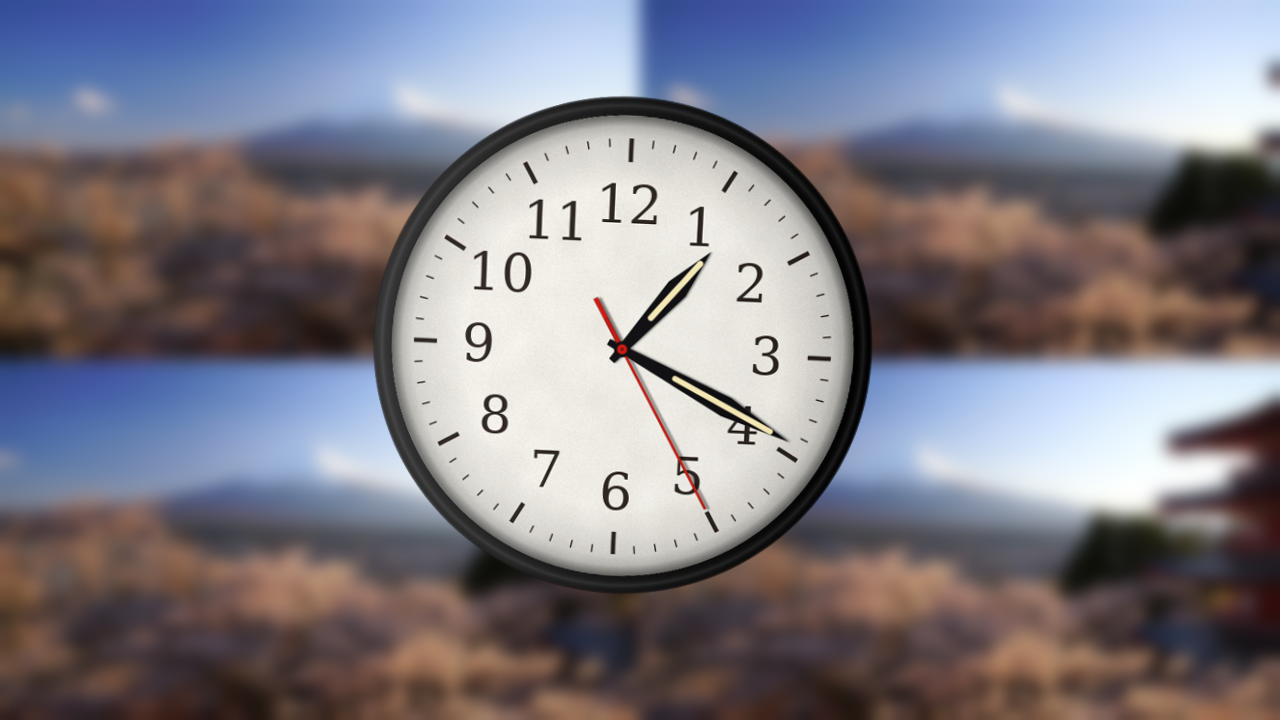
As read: 1h19m25s
